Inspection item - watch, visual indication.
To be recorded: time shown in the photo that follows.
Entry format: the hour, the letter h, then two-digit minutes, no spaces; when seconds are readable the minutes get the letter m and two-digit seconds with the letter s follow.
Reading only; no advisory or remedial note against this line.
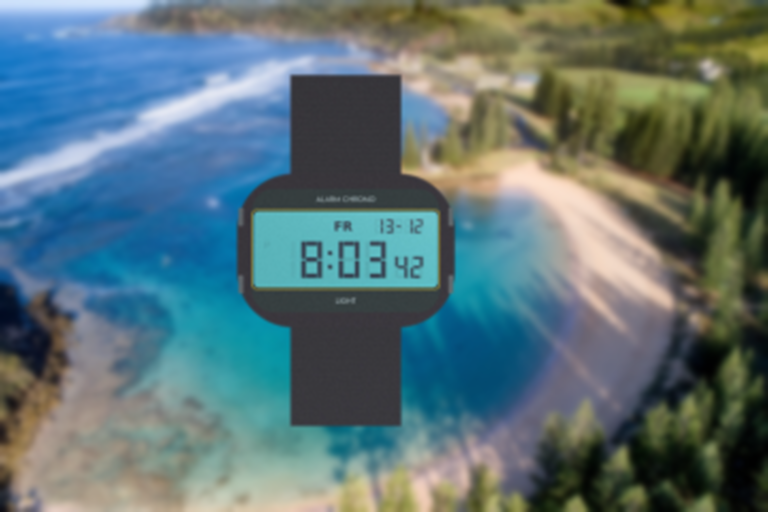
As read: 8h03m42s
